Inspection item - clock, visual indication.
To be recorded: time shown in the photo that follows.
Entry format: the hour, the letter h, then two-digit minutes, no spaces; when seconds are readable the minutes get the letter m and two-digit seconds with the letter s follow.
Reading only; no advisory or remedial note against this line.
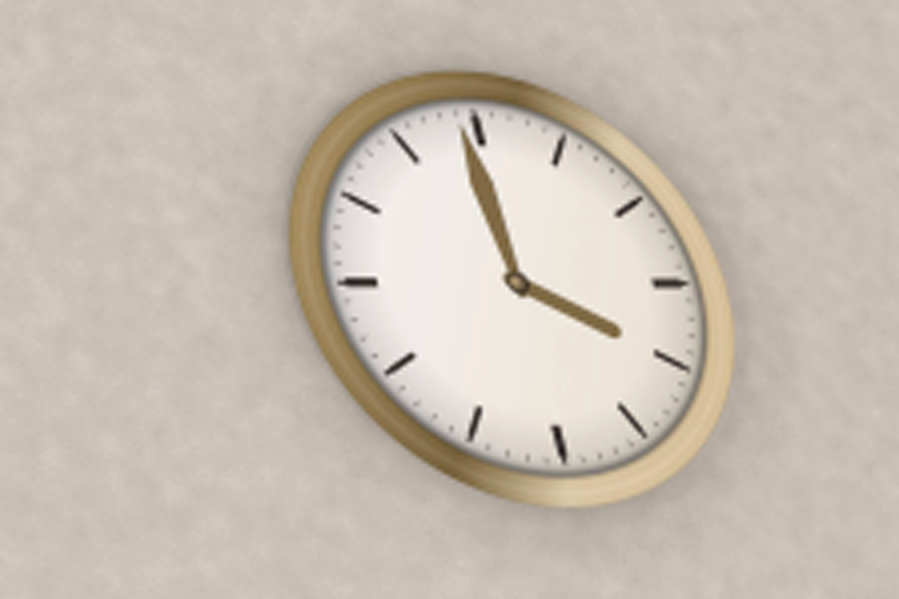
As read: 3h59
